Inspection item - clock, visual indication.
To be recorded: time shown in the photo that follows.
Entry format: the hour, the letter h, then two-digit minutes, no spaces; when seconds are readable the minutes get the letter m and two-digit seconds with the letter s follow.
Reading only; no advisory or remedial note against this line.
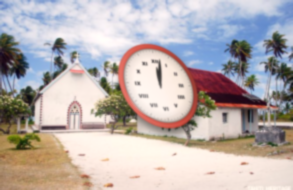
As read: 12h02
